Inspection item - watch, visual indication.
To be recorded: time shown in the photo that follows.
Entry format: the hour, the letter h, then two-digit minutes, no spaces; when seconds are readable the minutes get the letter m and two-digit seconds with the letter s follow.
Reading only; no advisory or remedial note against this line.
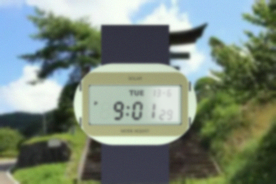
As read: 9h01
